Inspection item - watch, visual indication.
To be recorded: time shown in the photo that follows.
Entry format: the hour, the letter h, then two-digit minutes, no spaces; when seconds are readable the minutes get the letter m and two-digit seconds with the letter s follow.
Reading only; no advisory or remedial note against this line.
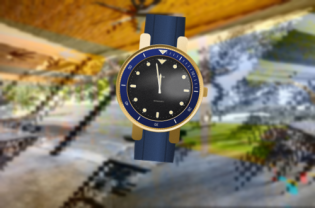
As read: 11h58
